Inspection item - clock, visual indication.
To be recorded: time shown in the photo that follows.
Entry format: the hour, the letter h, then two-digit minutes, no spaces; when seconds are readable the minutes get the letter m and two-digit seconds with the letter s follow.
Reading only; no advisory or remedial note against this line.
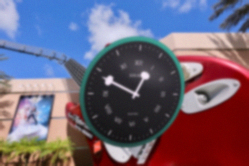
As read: 12h49
